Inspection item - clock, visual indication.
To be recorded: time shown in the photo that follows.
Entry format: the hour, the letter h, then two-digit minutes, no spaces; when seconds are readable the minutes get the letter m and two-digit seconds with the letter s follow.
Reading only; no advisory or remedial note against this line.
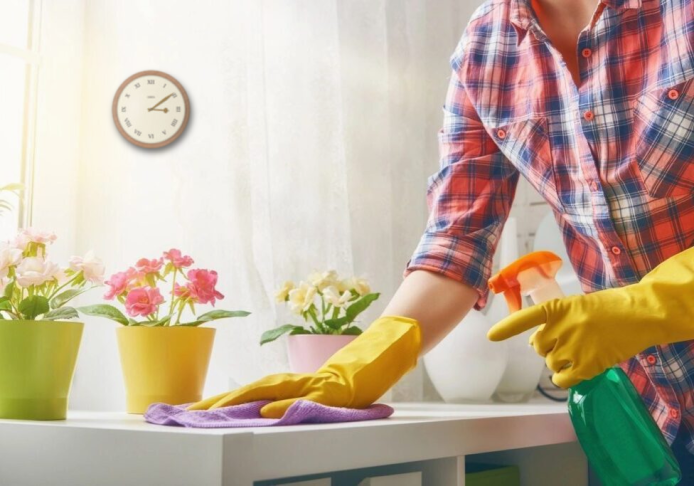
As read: 3h09
